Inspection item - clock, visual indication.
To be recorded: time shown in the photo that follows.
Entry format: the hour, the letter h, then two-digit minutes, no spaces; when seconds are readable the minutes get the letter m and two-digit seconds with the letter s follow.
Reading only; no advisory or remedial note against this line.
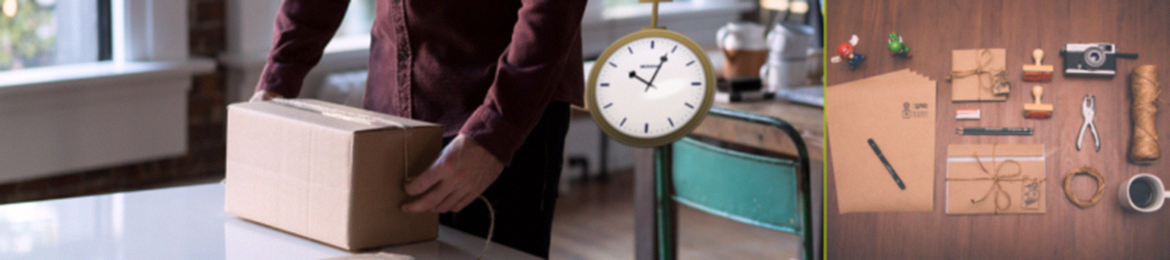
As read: 10h04
